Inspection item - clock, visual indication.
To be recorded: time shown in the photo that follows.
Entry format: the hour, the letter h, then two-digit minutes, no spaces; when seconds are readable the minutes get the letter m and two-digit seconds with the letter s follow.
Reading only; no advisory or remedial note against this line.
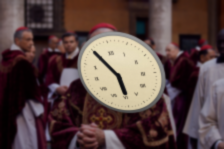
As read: 5h55
